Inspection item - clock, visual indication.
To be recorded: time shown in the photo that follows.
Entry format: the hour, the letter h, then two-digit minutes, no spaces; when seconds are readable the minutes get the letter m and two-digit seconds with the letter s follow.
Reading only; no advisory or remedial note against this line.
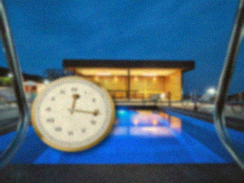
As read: 12h16
